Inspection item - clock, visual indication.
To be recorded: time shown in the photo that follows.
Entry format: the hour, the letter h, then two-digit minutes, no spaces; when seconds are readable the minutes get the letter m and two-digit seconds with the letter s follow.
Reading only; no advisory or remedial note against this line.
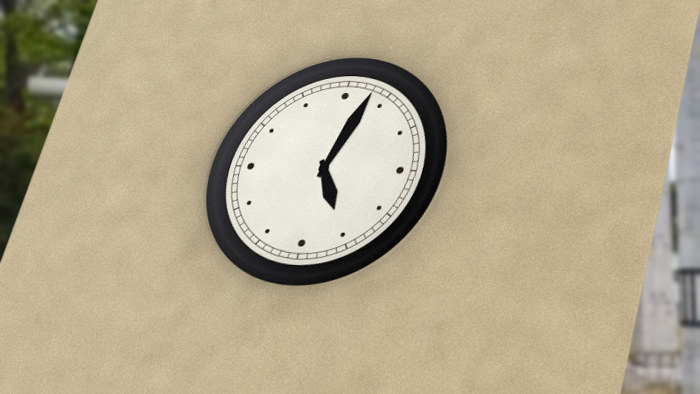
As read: 5h03
